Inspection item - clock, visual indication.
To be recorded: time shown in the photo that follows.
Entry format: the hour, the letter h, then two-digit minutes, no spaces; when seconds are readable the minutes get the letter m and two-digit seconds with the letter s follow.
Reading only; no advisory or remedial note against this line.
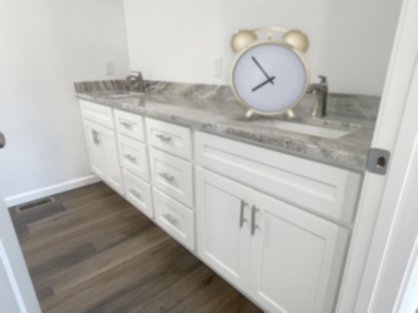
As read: 7h54
